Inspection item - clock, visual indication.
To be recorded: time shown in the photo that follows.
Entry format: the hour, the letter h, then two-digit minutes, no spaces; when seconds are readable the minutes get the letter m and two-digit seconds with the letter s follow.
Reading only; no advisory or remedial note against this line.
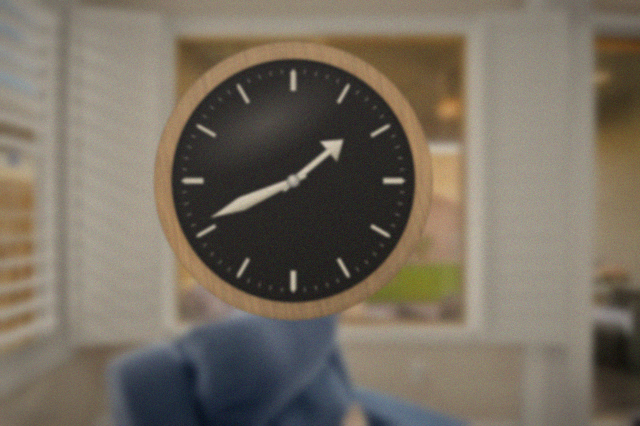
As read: 1h41
